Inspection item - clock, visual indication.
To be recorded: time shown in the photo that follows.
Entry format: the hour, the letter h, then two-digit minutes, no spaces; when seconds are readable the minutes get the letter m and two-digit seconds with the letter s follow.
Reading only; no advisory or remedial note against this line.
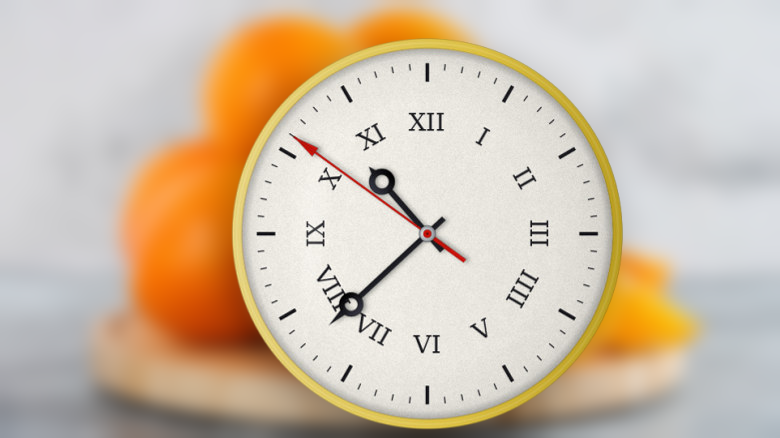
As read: 10h37m51s
